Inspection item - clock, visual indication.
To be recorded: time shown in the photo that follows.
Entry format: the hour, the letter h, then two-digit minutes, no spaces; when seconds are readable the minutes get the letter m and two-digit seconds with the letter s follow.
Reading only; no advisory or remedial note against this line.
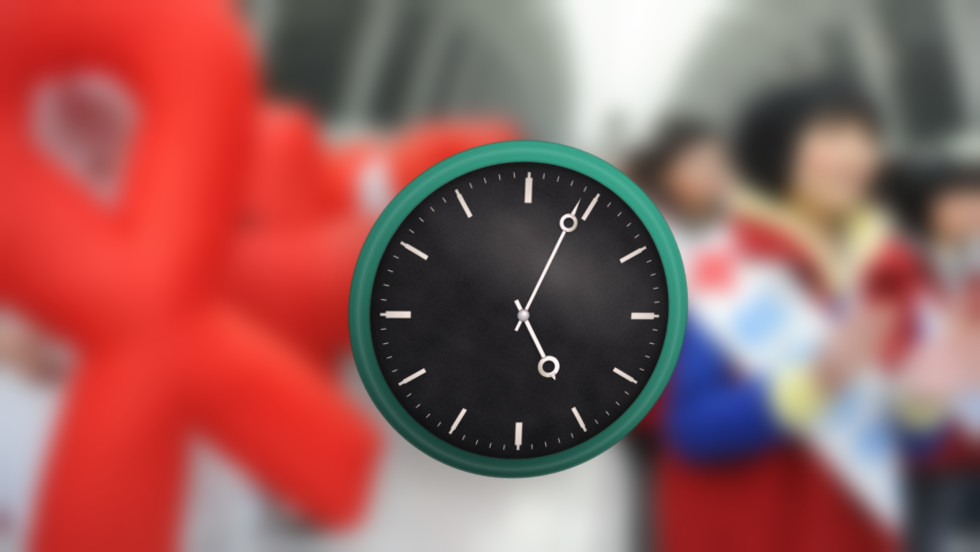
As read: 5h04
